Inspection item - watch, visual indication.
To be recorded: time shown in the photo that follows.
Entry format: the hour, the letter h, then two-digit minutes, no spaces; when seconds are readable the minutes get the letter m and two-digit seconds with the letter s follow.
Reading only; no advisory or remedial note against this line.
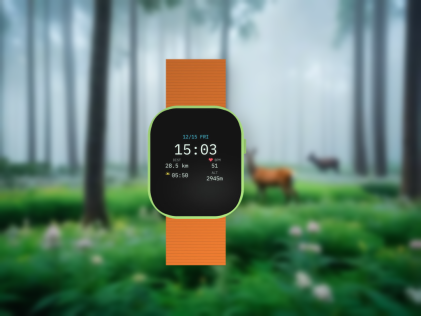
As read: 15h03
